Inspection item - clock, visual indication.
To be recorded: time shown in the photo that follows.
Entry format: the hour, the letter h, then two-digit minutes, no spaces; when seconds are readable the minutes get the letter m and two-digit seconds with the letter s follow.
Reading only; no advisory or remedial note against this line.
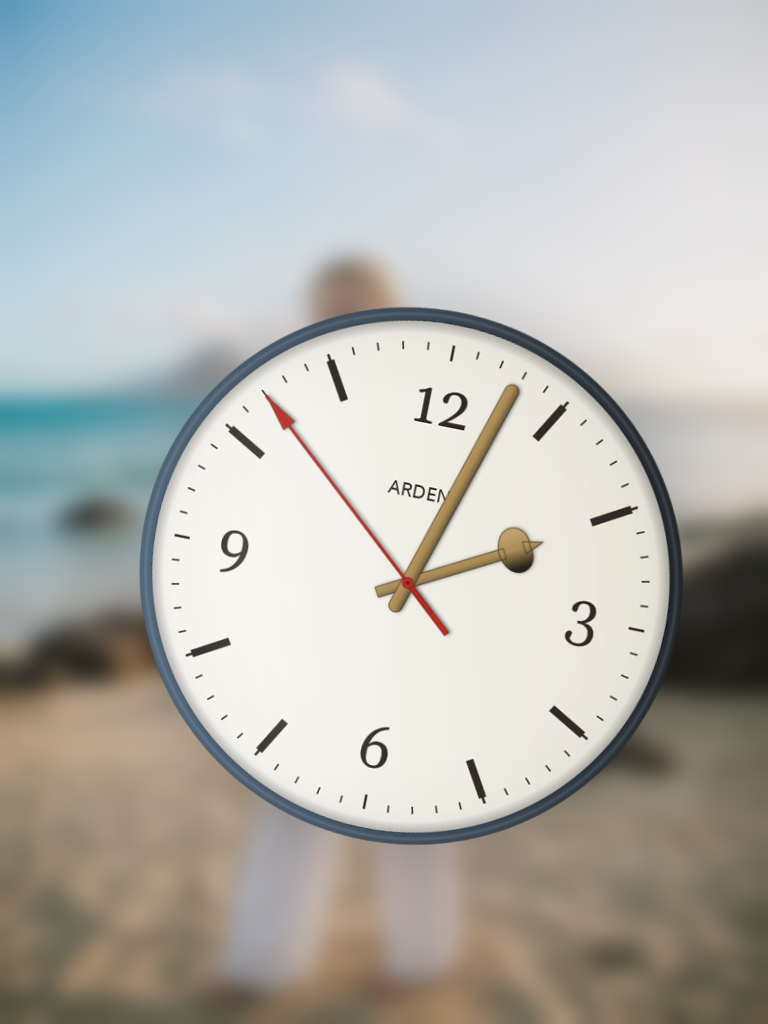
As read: 2h02m52s
